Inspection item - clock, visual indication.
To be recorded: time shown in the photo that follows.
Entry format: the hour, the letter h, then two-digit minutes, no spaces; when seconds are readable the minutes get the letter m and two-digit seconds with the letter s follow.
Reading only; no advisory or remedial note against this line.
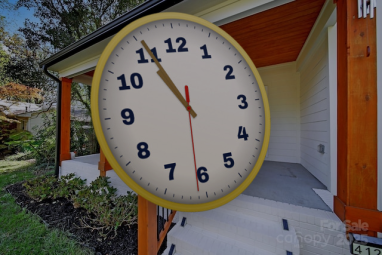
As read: 10h55m31s
